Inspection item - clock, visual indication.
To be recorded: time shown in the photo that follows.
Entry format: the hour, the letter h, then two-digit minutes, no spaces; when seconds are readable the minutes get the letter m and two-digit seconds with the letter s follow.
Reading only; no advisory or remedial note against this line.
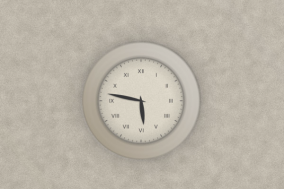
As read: 5h47
